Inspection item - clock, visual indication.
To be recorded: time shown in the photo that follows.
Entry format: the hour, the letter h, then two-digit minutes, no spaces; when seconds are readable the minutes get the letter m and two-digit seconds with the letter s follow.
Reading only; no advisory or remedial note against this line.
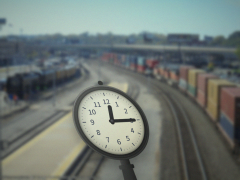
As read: 12h15
